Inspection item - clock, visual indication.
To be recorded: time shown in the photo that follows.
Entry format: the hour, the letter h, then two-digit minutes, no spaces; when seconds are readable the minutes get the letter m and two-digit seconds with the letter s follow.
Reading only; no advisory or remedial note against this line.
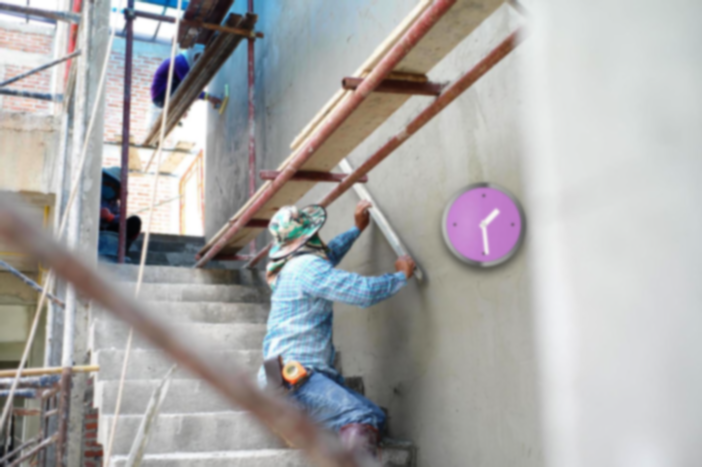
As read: 1h29
